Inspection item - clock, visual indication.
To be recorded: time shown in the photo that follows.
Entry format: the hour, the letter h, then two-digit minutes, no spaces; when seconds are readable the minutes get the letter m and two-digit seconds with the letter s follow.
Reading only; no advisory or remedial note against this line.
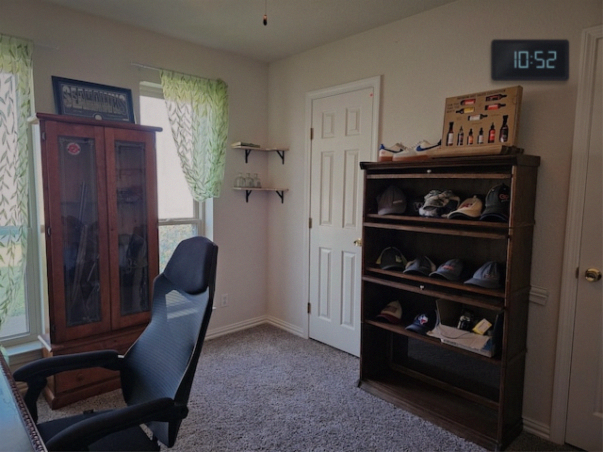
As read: 10h52
